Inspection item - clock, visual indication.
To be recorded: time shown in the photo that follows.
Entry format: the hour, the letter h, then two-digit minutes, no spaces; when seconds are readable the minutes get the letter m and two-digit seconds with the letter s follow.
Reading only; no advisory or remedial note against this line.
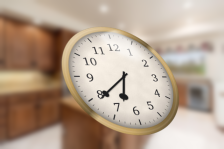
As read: 6h39
